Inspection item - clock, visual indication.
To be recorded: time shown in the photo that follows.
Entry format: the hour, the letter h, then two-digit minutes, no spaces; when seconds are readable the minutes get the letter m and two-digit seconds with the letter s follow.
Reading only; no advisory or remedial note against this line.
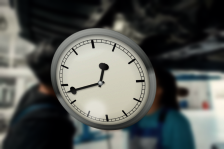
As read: 12h43
